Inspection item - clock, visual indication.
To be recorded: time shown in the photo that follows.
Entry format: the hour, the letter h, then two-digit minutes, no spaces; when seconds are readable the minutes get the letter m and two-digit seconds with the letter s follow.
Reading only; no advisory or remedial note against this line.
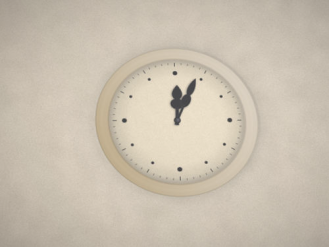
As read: 12h04
